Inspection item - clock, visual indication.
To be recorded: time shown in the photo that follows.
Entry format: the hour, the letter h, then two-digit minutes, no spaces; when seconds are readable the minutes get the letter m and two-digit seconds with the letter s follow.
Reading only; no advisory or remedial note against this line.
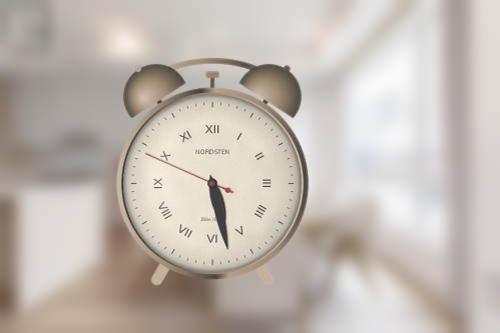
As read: 5h27m49s
